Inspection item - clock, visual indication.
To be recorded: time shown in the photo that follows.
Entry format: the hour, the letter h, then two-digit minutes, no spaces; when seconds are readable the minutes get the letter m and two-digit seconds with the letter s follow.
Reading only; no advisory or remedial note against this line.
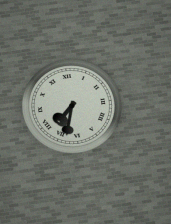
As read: 7h33
